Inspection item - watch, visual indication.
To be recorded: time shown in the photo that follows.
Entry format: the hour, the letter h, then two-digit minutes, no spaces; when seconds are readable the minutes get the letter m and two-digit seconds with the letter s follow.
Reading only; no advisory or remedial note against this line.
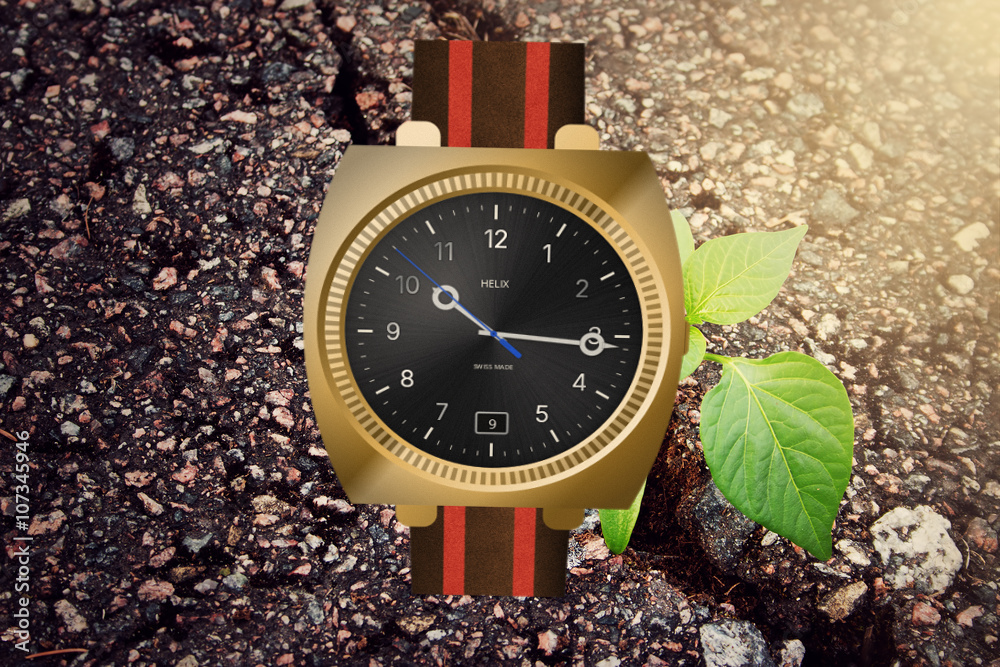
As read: 10h15m52s
